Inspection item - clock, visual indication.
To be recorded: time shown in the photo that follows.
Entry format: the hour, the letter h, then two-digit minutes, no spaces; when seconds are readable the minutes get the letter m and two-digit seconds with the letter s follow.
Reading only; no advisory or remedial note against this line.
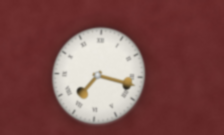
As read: 7h17
